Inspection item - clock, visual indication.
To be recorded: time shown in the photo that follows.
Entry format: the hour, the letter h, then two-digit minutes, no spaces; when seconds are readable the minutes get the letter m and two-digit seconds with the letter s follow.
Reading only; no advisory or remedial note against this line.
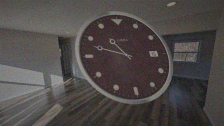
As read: 10h48
